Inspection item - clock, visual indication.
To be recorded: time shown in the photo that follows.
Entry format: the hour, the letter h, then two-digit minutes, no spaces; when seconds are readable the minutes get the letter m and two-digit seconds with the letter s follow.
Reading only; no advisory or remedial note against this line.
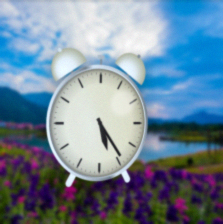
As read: 5h24
